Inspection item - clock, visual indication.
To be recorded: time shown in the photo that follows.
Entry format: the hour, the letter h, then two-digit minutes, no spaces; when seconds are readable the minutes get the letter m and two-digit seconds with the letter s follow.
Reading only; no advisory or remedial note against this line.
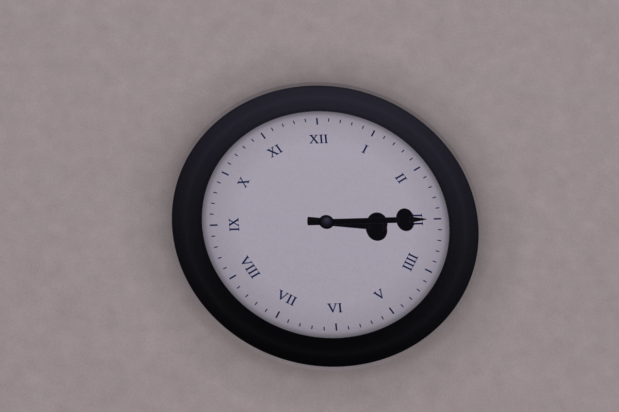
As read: 3h15
